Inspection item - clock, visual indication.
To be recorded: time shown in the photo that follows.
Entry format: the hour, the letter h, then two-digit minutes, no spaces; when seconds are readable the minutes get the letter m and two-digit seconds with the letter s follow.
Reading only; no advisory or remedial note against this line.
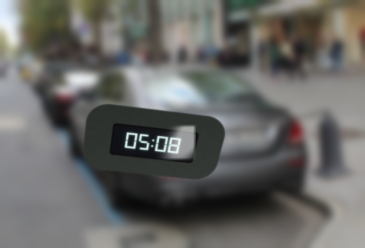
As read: 5h08
